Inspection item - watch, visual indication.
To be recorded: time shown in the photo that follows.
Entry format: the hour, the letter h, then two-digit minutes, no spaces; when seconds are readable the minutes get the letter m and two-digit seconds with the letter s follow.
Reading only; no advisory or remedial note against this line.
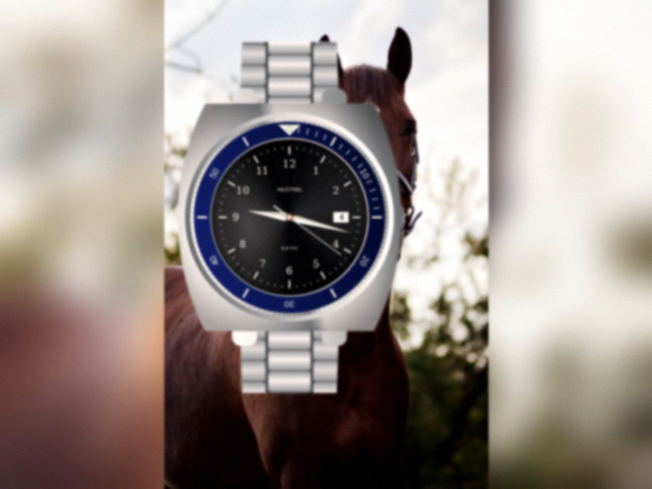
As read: 9h17m21s
